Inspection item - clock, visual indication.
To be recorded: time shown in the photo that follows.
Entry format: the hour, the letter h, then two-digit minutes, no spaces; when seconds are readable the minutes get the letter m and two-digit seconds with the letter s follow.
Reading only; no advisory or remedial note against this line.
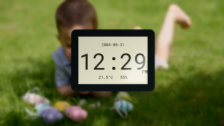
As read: 12h29
